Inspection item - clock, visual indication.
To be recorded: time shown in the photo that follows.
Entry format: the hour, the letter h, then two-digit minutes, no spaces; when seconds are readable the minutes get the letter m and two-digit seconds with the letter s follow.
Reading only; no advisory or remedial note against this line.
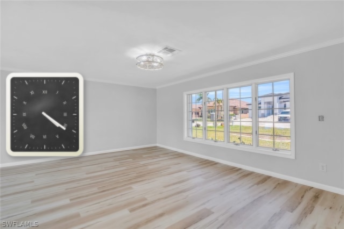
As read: 4h21
